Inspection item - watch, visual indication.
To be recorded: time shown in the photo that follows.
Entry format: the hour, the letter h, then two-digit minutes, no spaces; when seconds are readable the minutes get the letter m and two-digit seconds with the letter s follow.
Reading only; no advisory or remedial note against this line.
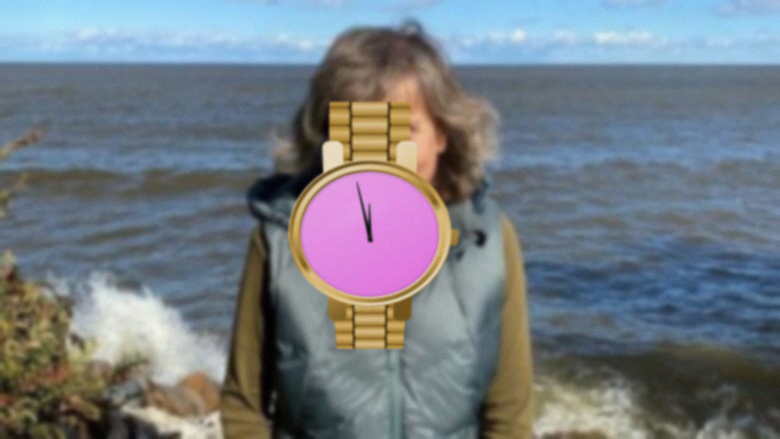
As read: 11h58
